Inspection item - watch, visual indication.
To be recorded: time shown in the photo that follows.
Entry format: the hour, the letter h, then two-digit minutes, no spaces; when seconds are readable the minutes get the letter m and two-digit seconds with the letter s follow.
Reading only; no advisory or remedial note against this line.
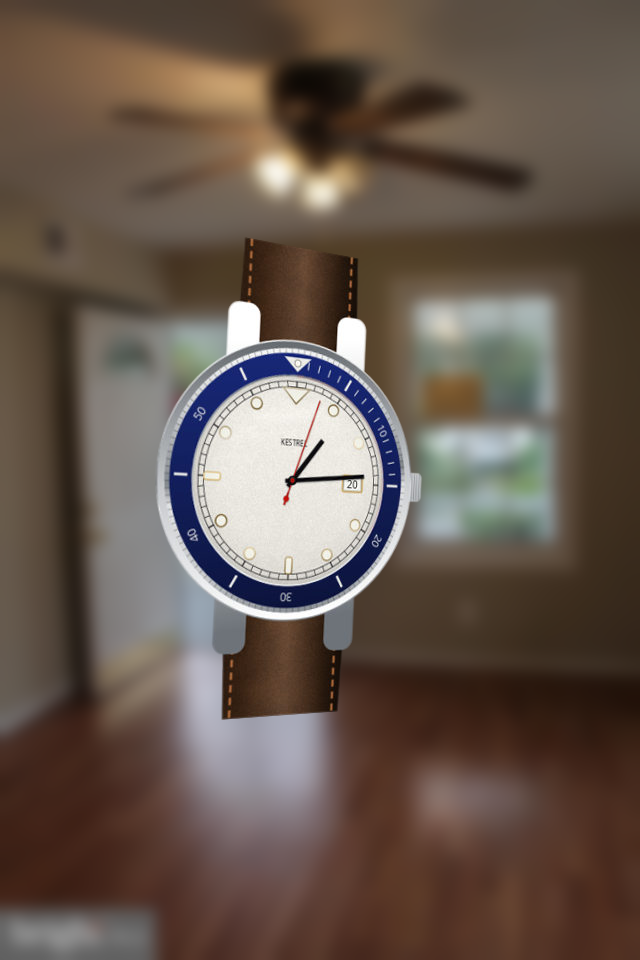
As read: 1h14m03s
